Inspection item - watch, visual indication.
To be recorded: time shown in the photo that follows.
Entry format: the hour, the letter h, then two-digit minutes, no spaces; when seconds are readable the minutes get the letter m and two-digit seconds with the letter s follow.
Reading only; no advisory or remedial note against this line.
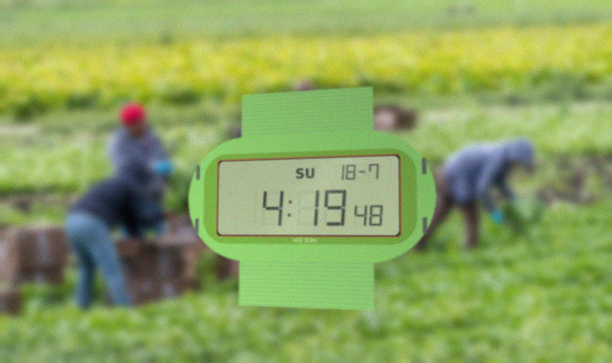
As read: 4h19m48s
